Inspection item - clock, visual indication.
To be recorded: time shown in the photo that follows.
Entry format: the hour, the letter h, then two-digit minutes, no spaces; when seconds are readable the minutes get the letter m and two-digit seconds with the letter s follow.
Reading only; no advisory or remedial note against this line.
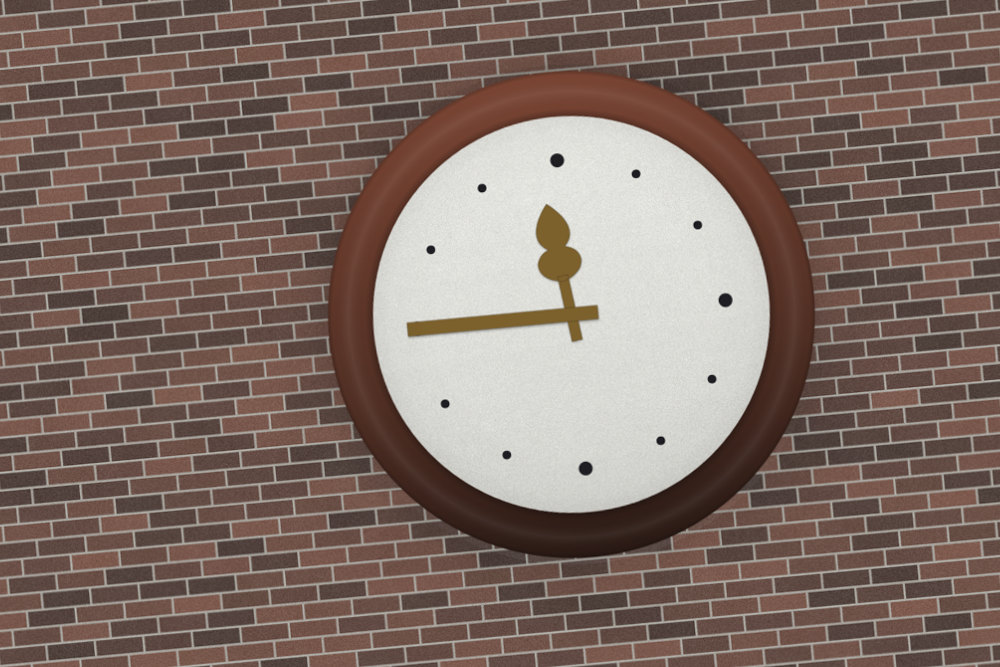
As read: 11h45
